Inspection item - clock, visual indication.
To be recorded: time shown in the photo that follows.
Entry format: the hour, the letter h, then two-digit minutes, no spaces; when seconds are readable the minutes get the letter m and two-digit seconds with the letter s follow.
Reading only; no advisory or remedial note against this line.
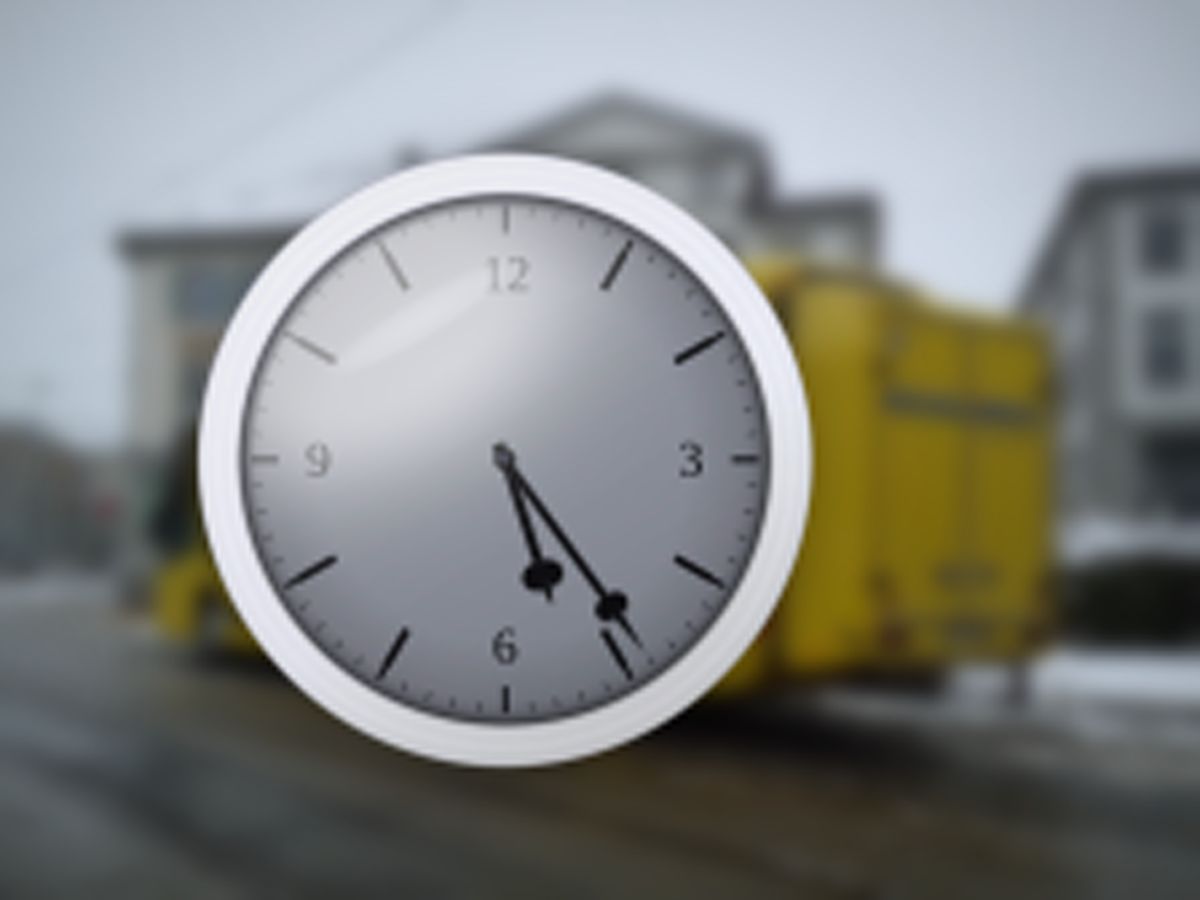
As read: 5h24
